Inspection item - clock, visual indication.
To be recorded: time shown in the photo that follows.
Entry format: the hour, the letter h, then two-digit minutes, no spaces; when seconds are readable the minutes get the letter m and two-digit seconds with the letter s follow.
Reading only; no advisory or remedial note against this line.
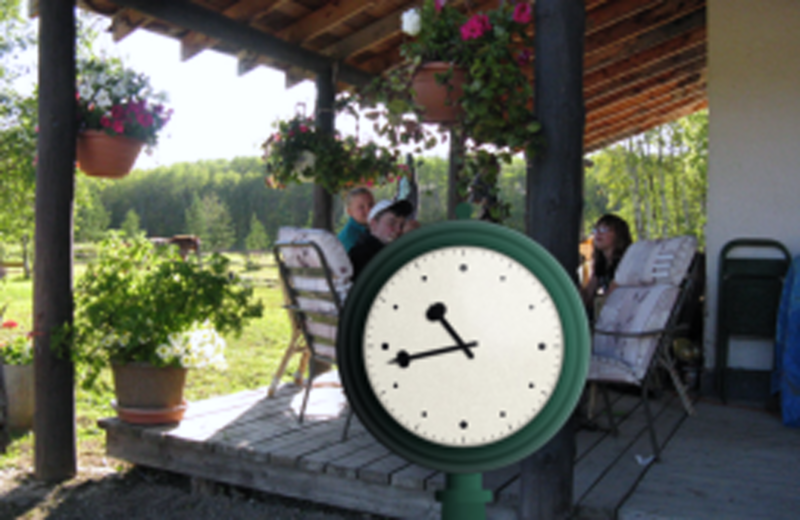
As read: 10h43
